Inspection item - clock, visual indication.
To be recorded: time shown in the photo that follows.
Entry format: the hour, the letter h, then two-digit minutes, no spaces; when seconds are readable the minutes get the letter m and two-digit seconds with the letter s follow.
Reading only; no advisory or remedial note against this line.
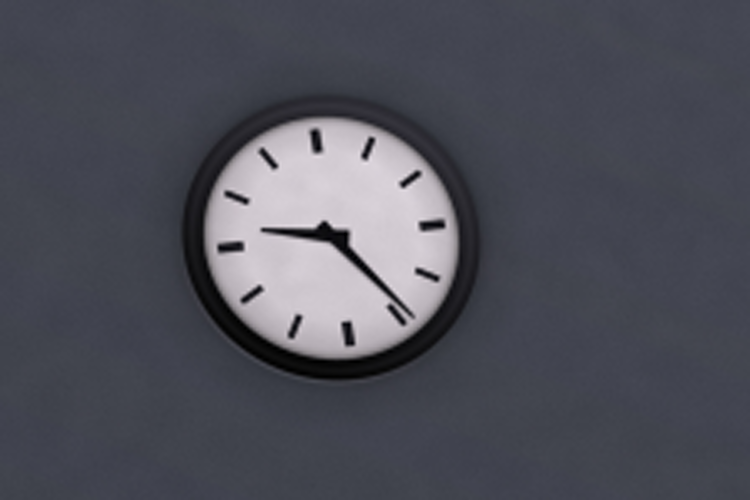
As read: 9h24
